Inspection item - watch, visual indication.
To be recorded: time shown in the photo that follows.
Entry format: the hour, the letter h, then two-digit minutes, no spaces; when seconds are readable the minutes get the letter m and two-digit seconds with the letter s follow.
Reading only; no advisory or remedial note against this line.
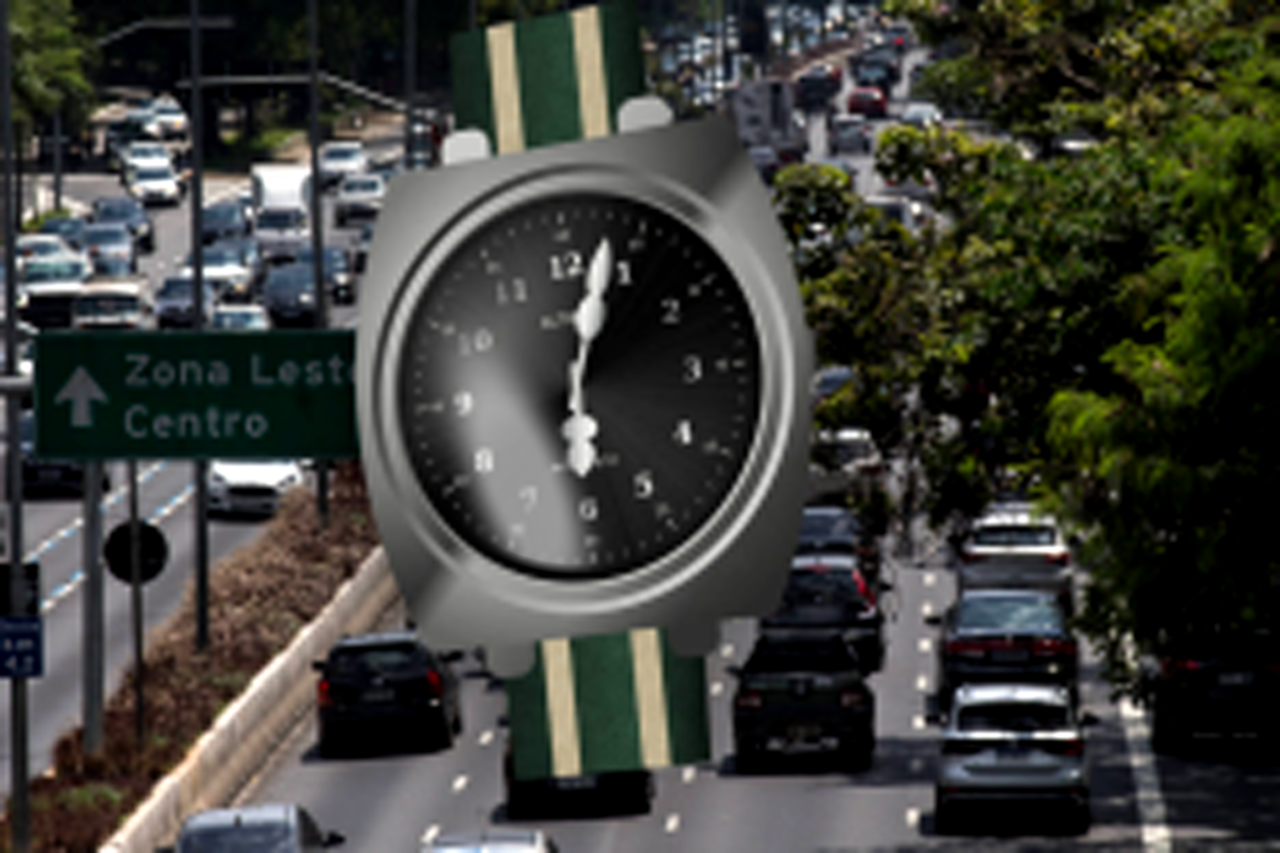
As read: 6h03
